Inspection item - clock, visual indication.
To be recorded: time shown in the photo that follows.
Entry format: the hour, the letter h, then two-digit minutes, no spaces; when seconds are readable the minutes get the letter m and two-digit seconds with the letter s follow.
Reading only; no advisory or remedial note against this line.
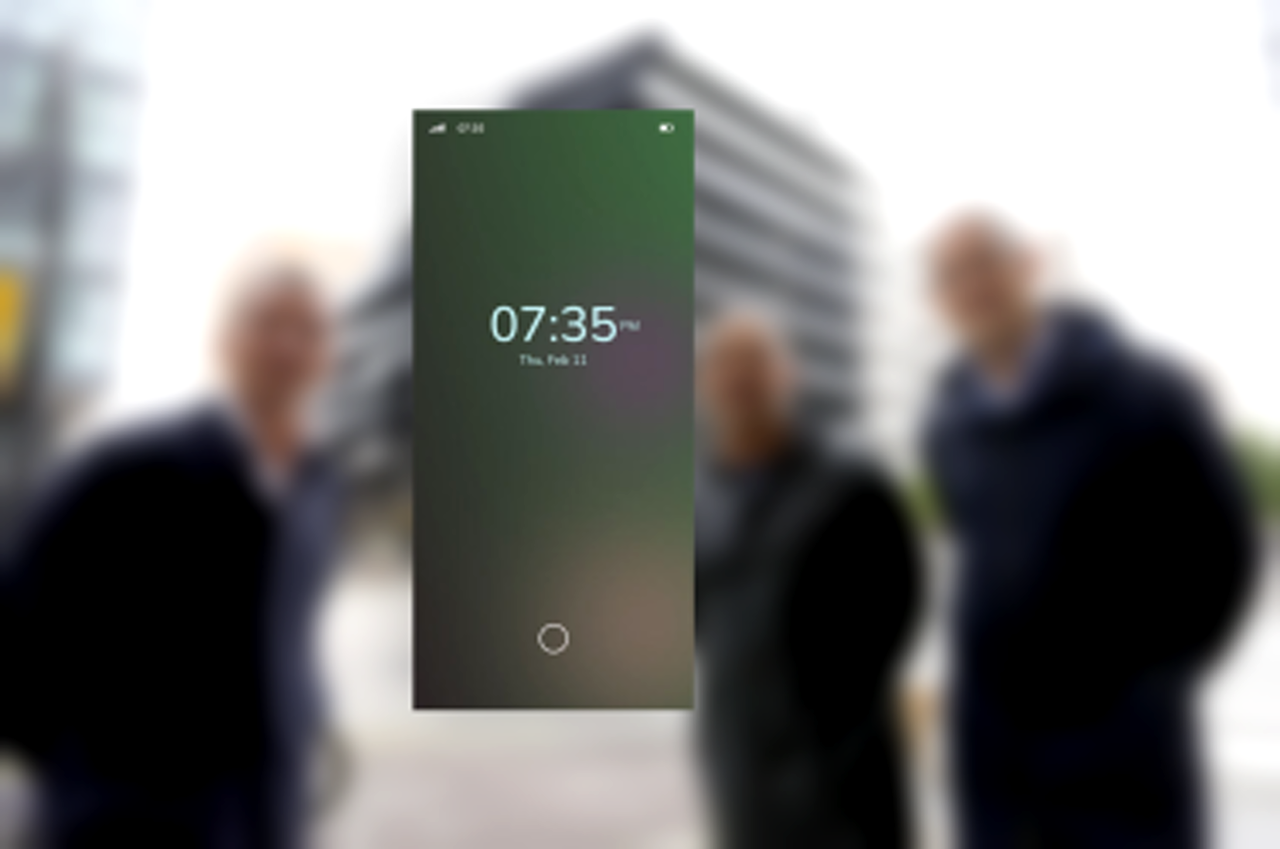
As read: 7h35
